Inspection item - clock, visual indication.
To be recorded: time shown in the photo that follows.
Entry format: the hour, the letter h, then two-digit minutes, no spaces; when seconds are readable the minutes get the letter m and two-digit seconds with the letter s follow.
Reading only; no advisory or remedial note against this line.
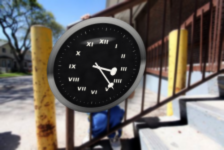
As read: 3h23
